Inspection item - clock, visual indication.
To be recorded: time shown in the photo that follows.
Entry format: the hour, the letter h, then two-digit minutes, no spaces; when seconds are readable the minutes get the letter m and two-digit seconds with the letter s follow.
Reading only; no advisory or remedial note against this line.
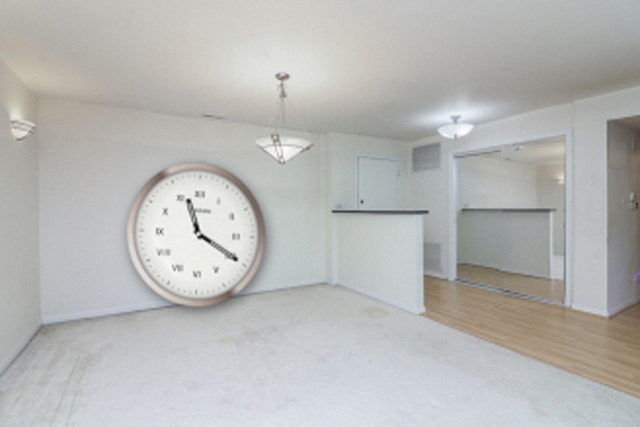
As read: 11h20
